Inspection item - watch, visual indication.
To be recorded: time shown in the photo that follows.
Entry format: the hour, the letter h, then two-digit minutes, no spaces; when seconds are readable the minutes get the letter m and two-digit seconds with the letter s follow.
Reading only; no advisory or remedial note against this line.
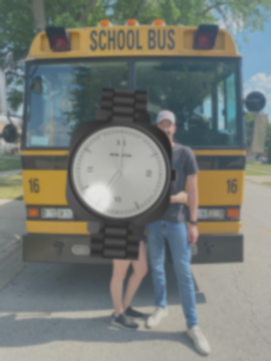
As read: 7h00
